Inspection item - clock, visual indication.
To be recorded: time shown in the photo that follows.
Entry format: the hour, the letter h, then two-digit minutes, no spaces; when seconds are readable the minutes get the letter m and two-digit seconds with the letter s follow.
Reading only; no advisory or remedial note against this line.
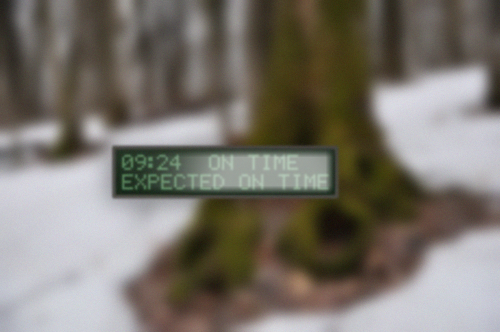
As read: 9h24
